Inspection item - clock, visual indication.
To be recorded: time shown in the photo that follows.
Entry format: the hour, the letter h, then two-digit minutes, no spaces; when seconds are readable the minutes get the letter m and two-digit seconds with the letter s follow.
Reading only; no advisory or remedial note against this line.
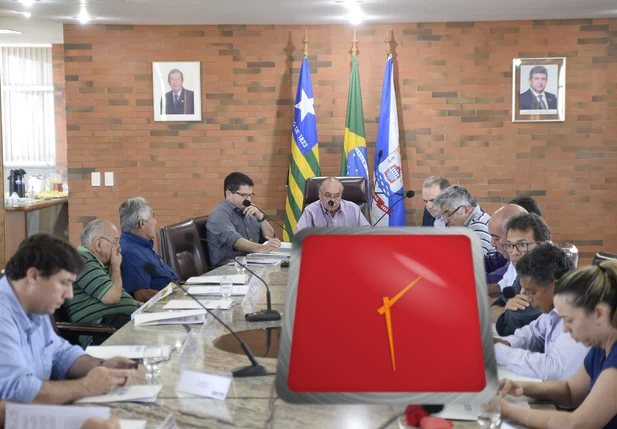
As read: 1h29
